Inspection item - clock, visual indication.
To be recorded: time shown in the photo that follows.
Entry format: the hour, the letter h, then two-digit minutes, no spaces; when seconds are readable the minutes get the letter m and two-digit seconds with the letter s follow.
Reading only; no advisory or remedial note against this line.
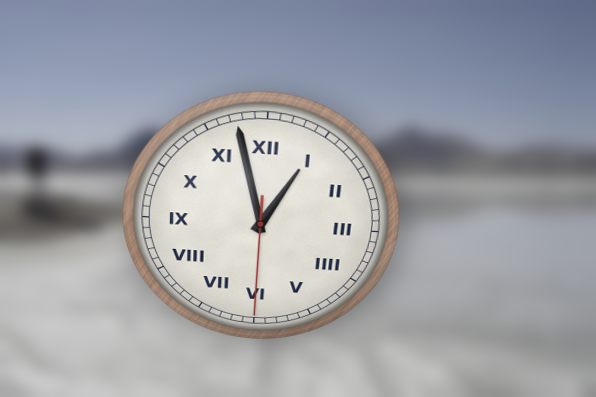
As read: 12h57m30s
